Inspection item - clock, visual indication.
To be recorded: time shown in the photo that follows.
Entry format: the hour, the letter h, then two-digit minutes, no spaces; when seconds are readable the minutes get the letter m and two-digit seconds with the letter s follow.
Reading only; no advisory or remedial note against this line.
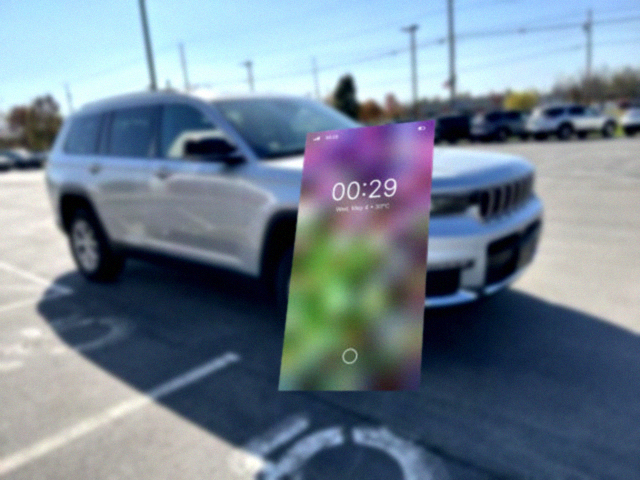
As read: 0h29
